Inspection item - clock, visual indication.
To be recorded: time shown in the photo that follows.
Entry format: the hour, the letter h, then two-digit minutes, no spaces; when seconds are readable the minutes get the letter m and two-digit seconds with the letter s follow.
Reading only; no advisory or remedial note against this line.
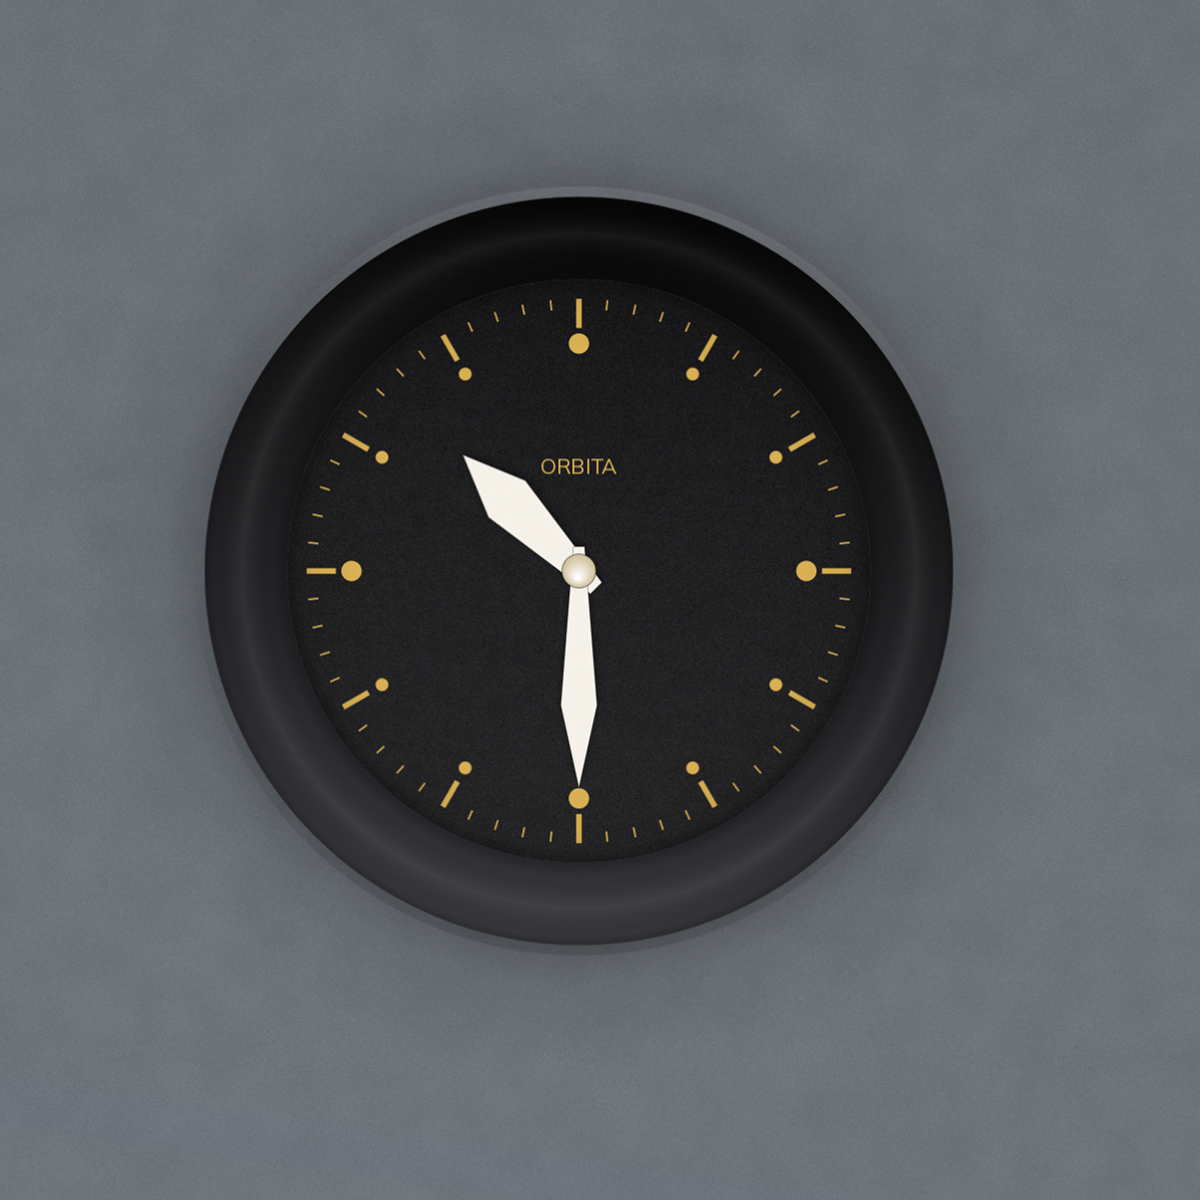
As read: 10h30
